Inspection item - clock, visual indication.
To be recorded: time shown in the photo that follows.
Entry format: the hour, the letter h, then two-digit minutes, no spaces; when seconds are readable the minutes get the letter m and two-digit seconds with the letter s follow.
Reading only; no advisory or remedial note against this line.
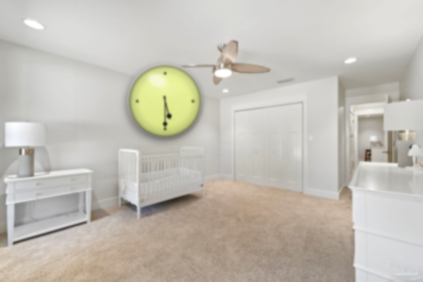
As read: 5h30
